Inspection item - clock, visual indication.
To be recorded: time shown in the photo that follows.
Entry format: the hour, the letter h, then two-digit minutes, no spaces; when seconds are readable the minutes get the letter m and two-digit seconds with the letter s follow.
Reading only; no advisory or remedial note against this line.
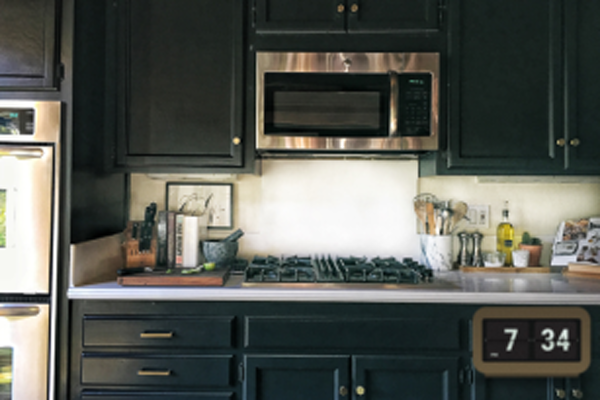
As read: 7h34
